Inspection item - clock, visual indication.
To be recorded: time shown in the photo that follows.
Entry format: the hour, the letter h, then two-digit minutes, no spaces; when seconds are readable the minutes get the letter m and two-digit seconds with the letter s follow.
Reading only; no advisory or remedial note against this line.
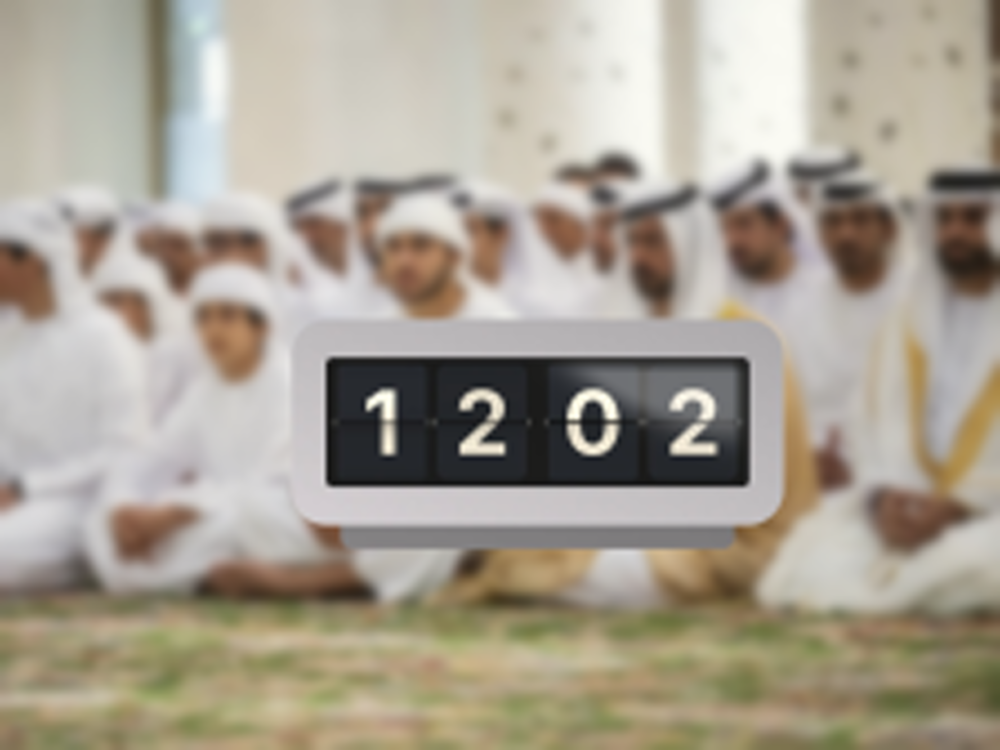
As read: 12h02
